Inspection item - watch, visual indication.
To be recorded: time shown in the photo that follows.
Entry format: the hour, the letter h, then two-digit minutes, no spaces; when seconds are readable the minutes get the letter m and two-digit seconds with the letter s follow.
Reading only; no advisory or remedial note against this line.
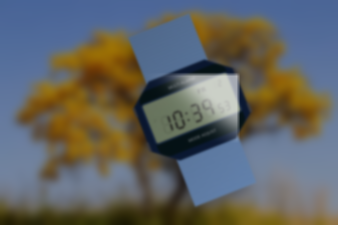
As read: 10h39
